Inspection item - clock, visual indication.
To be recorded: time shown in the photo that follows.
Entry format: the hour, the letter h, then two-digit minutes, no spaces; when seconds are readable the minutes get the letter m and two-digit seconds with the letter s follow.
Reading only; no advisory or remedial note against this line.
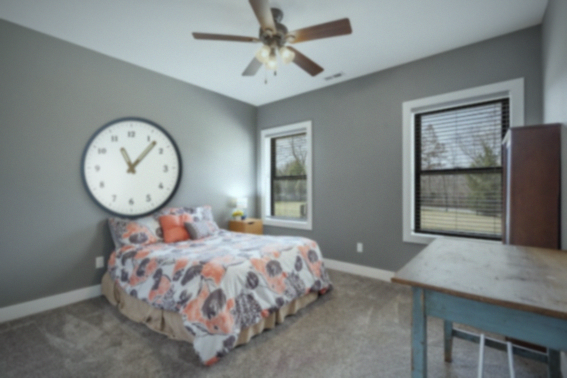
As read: 11h07
